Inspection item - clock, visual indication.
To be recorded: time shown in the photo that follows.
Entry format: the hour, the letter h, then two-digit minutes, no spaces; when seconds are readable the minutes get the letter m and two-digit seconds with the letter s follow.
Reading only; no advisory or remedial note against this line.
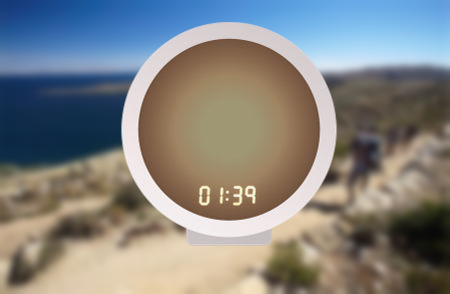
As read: 1h39
